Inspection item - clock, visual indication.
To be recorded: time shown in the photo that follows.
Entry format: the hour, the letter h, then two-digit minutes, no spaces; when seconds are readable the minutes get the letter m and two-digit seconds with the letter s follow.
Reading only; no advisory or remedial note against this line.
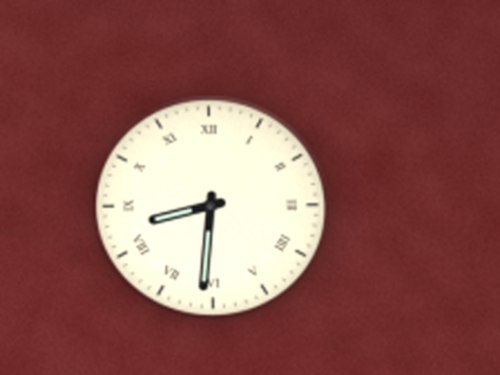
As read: 8h31
